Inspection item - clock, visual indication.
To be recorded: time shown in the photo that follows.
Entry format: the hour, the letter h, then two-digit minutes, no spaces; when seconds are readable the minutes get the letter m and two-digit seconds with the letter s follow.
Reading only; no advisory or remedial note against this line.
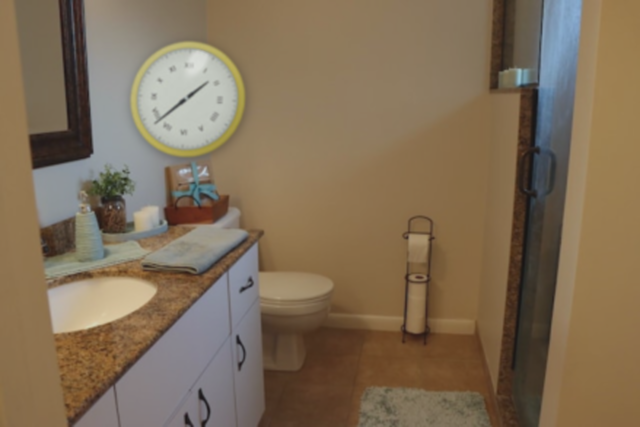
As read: 1h38
